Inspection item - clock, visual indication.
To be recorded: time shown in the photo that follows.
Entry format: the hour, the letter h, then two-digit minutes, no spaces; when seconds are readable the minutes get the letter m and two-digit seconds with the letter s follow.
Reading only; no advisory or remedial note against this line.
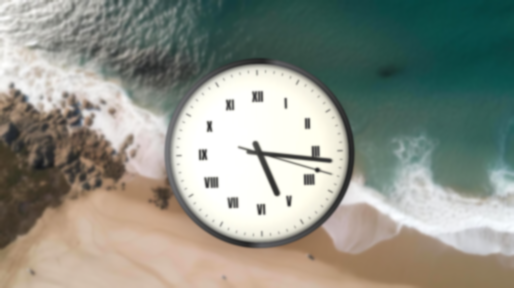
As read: 5h16m18s
